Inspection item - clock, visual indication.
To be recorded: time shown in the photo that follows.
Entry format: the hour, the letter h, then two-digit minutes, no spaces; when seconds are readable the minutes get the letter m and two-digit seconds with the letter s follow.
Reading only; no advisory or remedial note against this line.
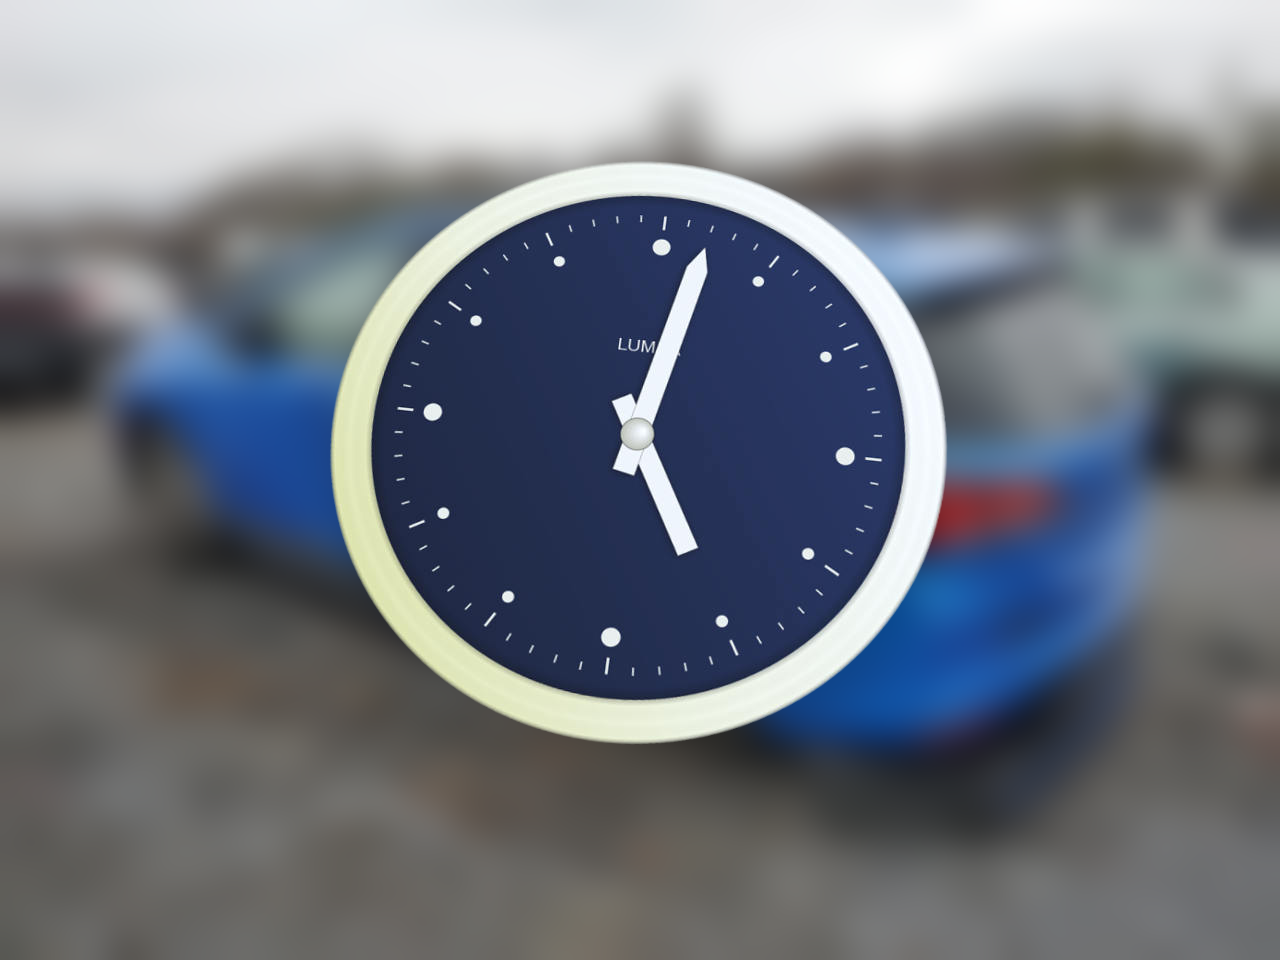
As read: 5h02
